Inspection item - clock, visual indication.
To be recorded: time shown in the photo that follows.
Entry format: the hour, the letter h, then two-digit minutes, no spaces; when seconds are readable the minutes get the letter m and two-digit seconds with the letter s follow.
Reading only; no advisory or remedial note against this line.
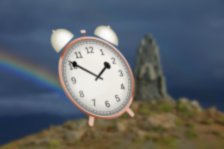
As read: 1h51
